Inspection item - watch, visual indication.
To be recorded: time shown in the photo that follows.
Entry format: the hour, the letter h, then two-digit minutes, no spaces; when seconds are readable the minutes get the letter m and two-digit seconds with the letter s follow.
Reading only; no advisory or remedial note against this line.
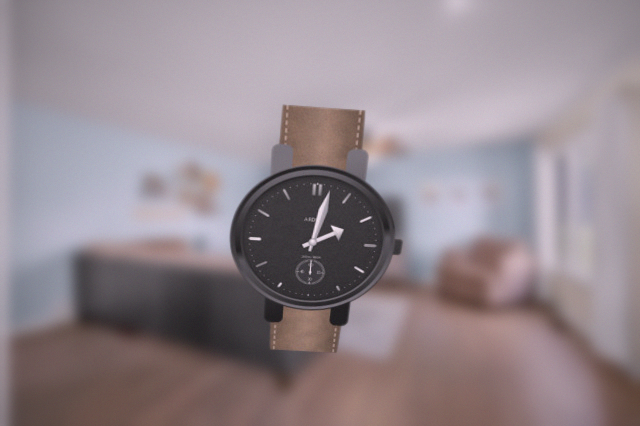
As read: 2h02
